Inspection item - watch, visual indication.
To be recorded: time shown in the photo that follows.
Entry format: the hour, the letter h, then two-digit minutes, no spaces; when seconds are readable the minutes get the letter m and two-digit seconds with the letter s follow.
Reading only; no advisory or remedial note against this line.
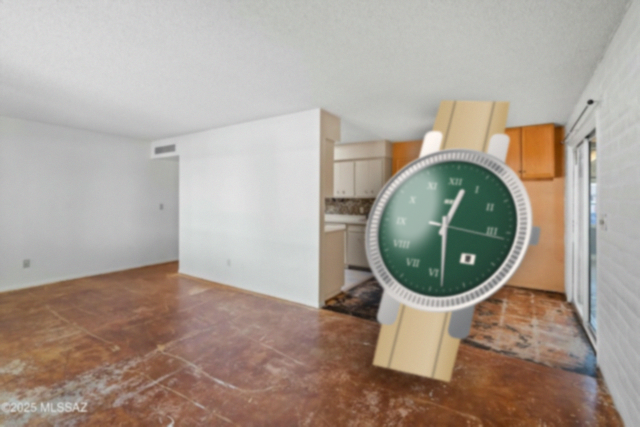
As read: 12h28m16s
